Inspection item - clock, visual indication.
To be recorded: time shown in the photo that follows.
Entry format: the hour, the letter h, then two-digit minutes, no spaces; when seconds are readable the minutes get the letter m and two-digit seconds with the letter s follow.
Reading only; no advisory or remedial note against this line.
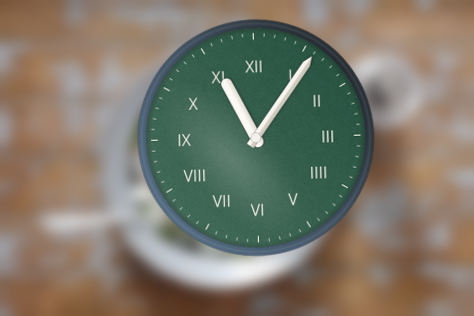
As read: 11h06
